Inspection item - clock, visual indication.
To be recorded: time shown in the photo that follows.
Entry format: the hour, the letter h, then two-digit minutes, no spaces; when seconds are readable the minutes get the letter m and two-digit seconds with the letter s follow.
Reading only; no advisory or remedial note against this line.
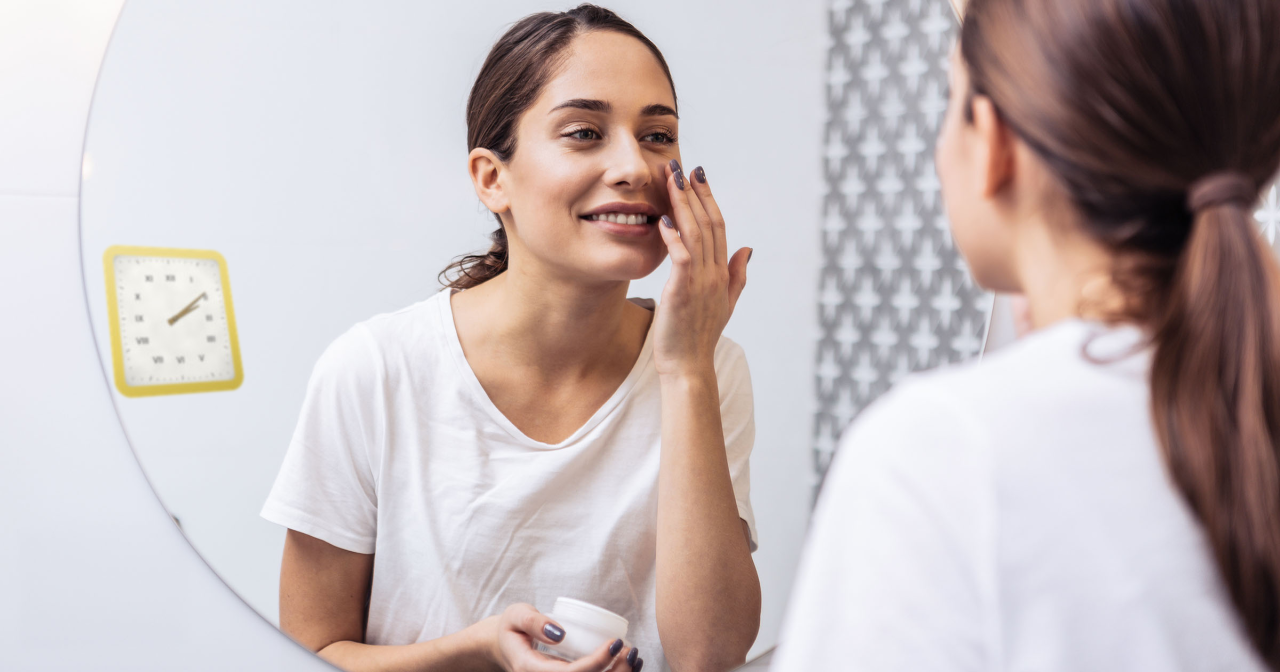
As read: 2h09
